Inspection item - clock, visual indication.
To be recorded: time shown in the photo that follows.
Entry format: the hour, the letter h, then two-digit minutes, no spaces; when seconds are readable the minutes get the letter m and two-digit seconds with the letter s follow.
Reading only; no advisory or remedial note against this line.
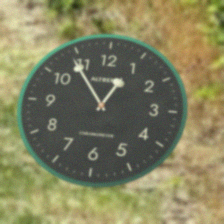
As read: 12h54
